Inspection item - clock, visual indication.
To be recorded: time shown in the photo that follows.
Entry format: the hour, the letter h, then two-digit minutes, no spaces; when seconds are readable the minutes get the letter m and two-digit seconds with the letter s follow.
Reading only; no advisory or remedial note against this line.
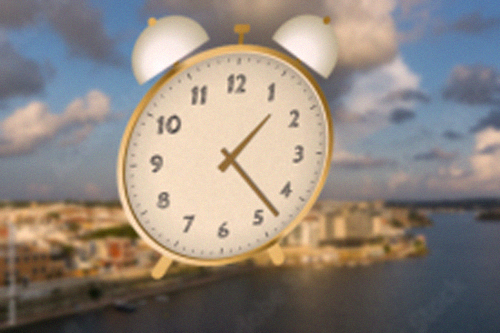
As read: 1h23
